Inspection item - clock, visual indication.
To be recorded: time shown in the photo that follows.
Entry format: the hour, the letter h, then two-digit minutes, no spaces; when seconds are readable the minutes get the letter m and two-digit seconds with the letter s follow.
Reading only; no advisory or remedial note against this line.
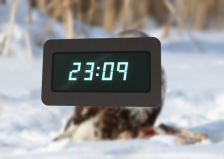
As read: 23h09
